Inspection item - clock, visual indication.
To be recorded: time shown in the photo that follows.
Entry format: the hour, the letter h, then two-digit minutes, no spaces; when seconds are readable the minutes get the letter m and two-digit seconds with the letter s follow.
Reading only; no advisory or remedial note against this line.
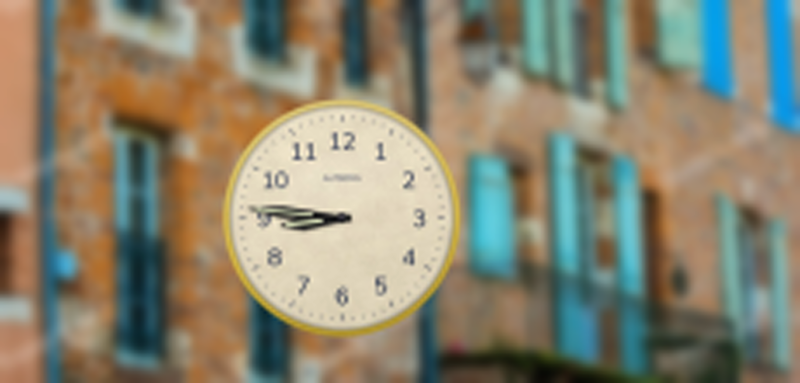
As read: 8h46
